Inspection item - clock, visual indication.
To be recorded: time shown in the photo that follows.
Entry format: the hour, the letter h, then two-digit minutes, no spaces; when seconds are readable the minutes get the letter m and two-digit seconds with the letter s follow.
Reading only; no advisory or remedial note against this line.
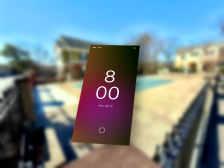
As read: 8h00
